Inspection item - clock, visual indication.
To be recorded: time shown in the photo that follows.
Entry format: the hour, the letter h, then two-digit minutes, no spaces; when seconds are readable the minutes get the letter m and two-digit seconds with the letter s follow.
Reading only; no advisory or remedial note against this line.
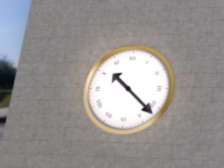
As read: 10h22
